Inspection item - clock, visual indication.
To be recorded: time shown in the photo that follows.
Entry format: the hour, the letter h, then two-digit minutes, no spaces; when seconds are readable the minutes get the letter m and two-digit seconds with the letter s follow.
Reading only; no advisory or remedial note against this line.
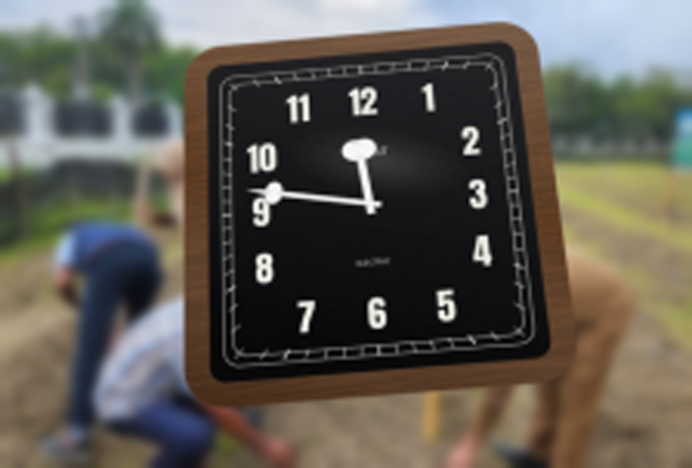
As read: 11h47
